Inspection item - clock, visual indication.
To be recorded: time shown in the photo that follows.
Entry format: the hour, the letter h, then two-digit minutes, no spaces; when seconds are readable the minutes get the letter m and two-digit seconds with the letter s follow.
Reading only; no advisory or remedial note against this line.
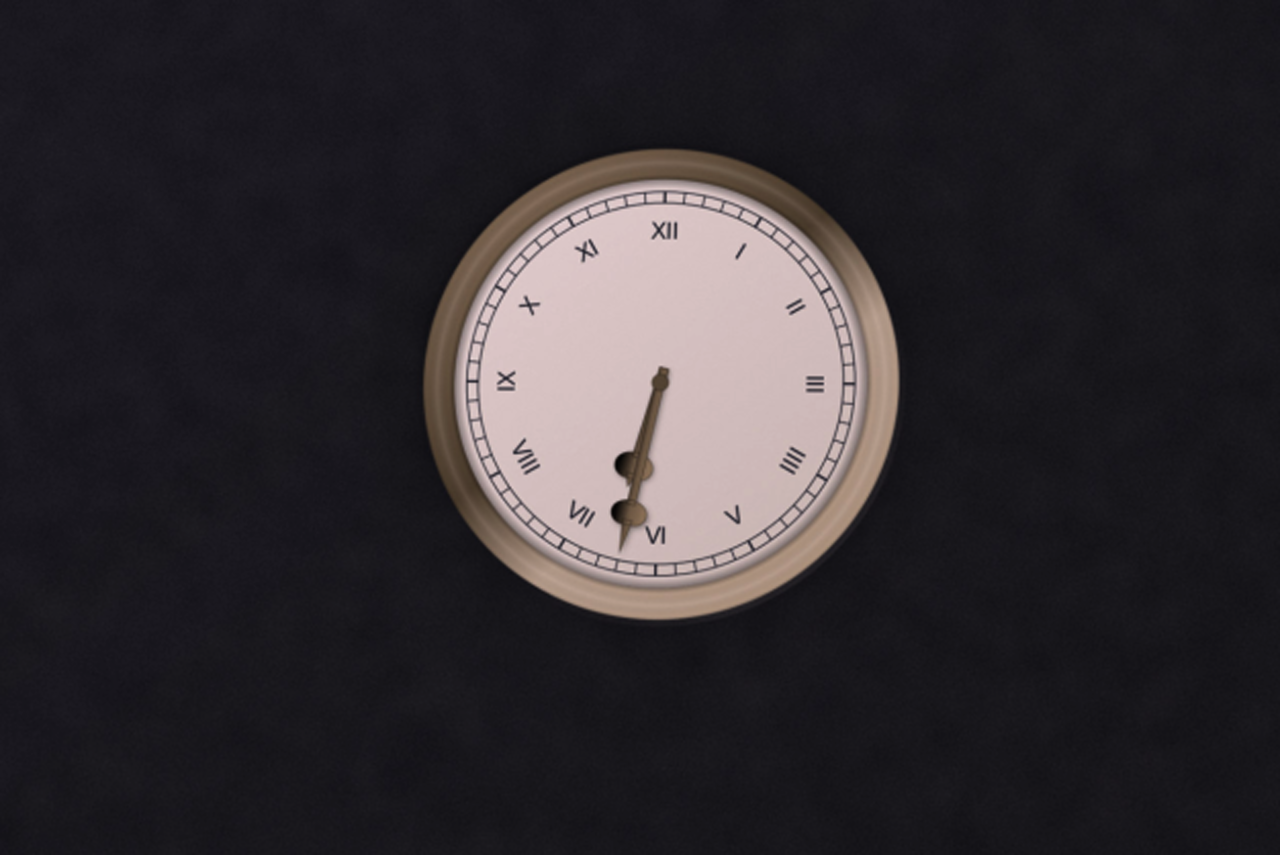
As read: 6h32
